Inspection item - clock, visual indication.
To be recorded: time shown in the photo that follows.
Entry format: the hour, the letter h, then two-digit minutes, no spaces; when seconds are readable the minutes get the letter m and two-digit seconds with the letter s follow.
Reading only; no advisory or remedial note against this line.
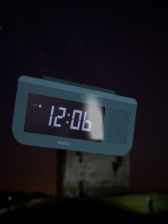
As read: 12h06
